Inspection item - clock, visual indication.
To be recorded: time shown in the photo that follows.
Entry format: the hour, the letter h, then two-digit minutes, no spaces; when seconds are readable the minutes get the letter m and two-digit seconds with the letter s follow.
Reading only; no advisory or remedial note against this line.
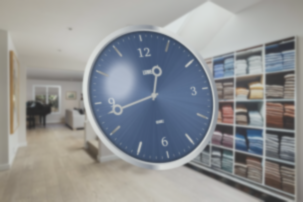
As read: 12h43
